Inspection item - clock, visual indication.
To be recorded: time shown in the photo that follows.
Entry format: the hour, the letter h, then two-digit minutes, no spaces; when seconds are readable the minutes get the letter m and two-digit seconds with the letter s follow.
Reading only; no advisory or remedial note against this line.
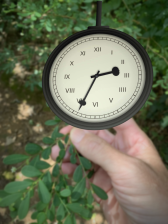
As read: 2h34
